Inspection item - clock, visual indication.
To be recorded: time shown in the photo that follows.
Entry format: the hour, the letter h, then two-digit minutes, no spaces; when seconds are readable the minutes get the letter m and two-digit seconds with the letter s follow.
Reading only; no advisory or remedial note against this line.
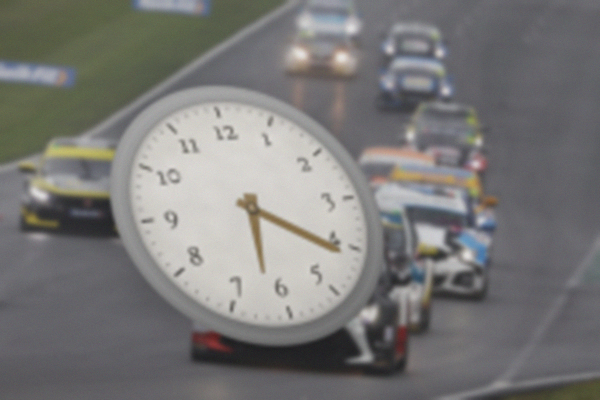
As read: 6h21
